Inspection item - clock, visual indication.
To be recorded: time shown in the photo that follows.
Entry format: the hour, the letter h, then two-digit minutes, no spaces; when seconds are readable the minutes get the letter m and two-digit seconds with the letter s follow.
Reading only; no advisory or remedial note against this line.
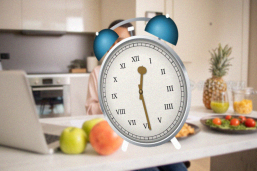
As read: 12h29
